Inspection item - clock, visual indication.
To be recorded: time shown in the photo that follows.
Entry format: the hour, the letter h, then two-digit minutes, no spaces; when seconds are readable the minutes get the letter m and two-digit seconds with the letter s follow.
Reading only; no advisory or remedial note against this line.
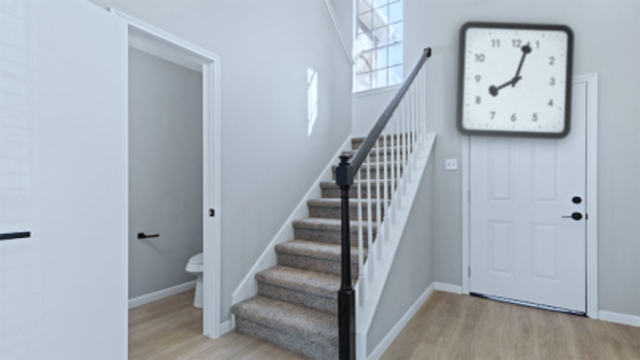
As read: 8h03
